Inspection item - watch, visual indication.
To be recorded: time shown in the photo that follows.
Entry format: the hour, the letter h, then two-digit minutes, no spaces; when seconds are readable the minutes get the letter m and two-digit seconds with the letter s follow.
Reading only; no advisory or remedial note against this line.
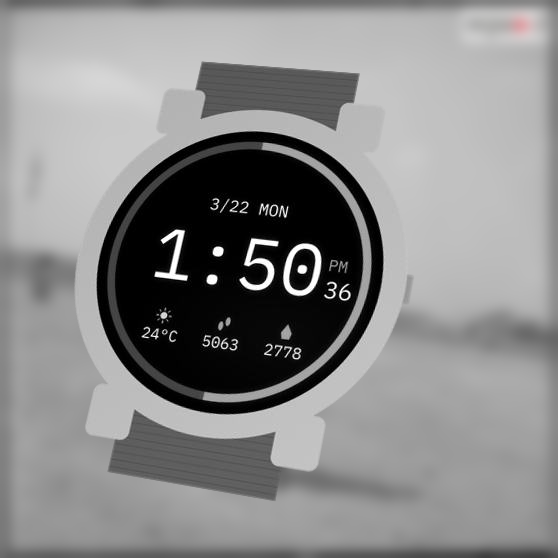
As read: 1h50m36s
